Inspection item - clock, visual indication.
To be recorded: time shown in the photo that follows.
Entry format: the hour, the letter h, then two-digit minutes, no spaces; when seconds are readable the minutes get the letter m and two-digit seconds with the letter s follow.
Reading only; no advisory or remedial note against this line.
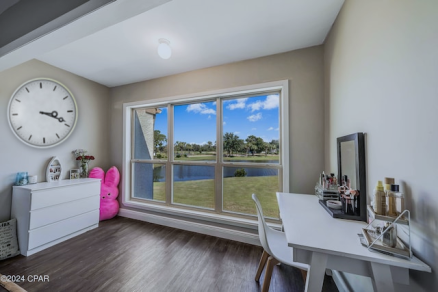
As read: 3h19
